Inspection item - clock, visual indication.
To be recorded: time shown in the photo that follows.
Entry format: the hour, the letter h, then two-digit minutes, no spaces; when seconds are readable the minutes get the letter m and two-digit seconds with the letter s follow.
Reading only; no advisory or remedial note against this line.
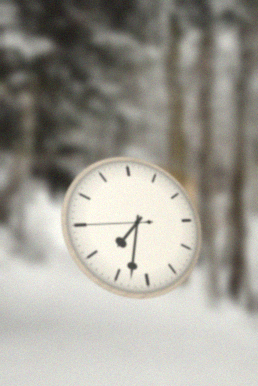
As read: 7h32m45s
